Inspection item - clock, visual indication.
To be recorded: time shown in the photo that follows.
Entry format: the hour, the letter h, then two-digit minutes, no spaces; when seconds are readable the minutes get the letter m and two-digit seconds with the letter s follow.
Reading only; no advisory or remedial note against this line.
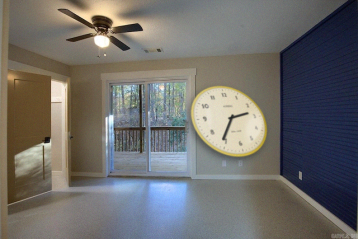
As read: 2h36
